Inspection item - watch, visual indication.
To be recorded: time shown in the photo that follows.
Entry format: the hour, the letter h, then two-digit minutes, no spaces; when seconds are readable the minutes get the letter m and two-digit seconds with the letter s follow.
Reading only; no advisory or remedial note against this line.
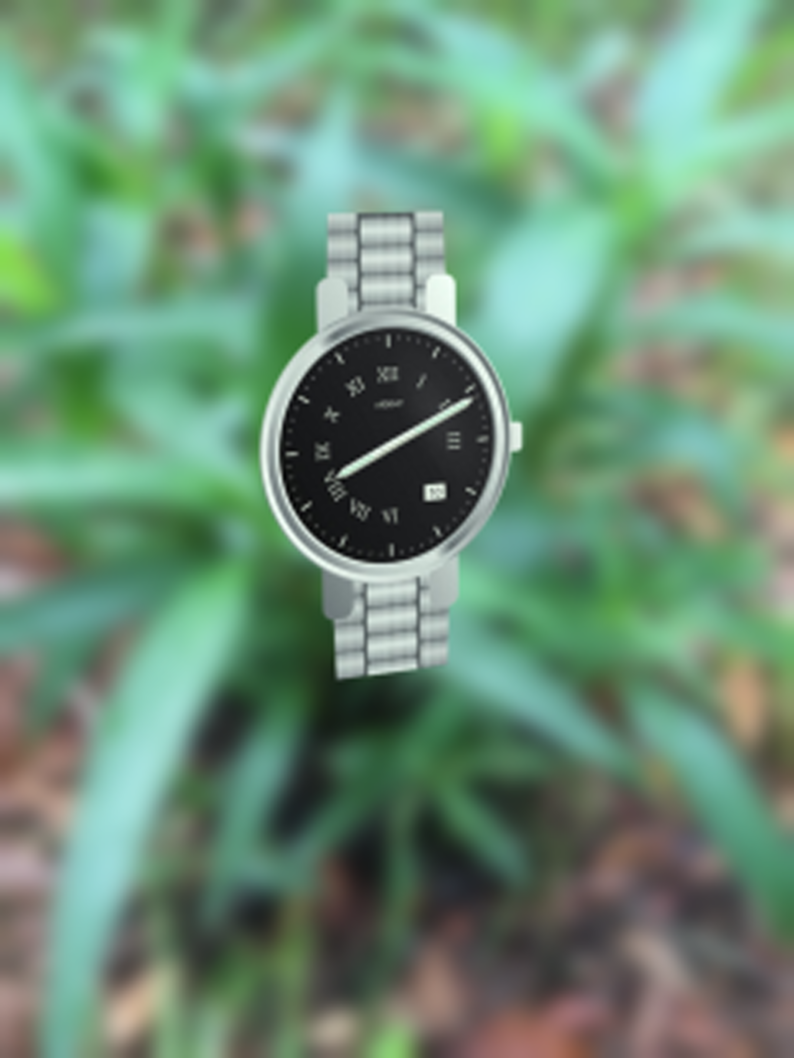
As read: 8h11
